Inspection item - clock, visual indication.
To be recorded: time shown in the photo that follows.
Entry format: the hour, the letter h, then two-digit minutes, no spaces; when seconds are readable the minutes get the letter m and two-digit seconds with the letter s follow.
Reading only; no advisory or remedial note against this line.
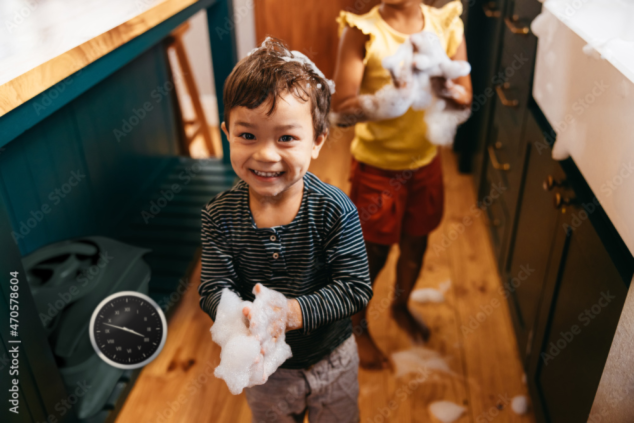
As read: 3h48
